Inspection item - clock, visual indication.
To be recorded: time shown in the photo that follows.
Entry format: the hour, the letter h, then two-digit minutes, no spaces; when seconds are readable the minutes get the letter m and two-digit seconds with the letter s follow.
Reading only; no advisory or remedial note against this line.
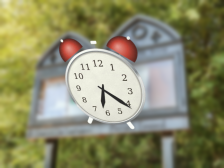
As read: 6h21
